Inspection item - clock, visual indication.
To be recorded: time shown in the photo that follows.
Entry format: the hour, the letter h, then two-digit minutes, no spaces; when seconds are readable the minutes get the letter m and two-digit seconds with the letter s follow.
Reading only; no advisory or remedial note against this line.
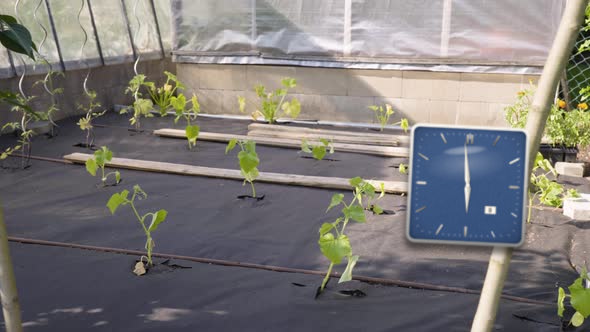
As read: 5h59
